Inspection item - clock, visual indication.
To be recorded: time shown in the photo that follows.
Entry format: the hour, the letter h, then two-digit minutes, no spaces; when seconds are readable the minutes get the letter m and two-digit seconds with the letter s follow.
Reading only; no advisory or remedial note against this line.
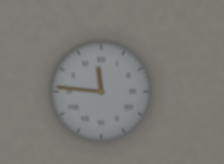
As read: 11h46
